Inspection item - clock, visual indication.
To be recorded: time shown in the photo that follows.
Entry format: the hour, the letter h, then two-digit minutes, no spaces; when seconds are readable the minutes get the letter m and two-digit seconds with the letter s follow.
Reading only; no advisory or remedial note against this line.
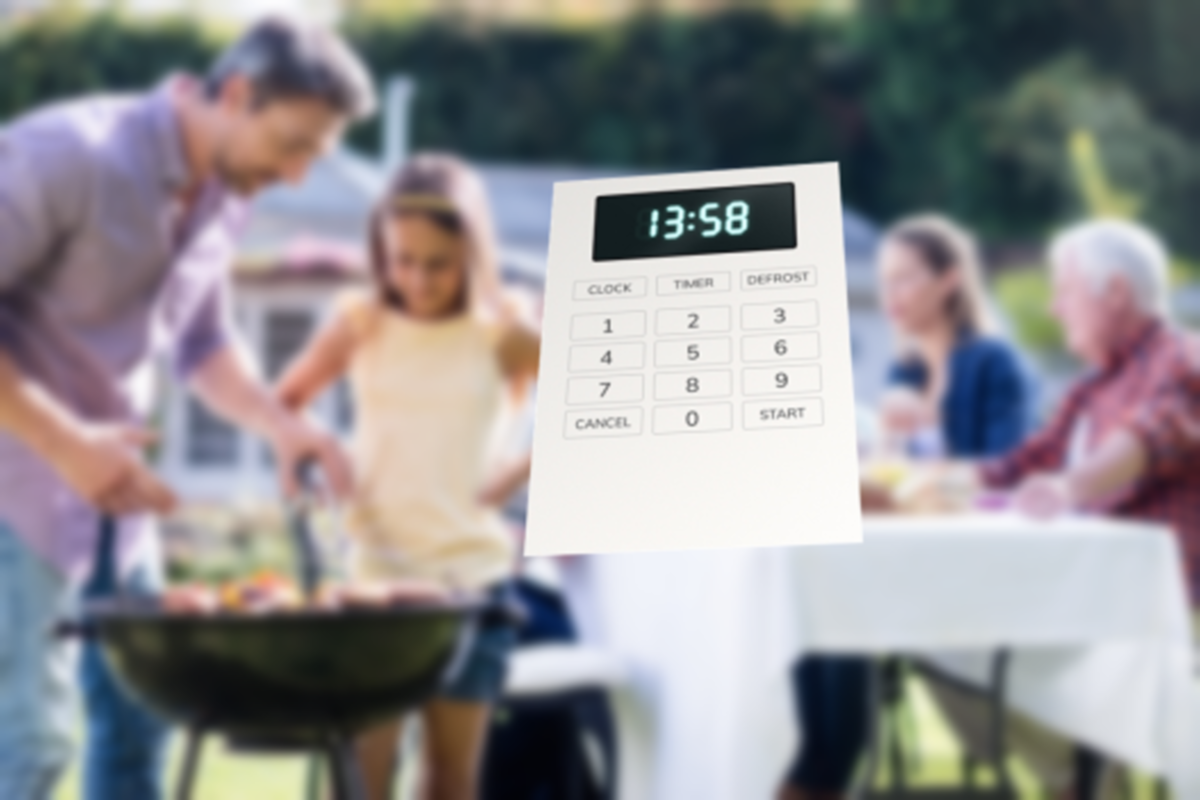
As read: 13h58
